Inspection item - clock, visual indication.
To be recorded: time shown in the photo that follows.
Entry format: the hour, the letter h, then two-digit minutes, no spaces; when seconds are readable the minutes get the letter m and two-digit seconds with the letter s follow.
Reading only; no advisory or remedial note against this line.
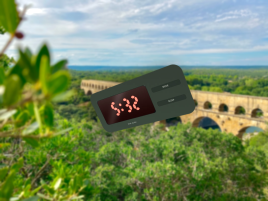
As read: 5h32
